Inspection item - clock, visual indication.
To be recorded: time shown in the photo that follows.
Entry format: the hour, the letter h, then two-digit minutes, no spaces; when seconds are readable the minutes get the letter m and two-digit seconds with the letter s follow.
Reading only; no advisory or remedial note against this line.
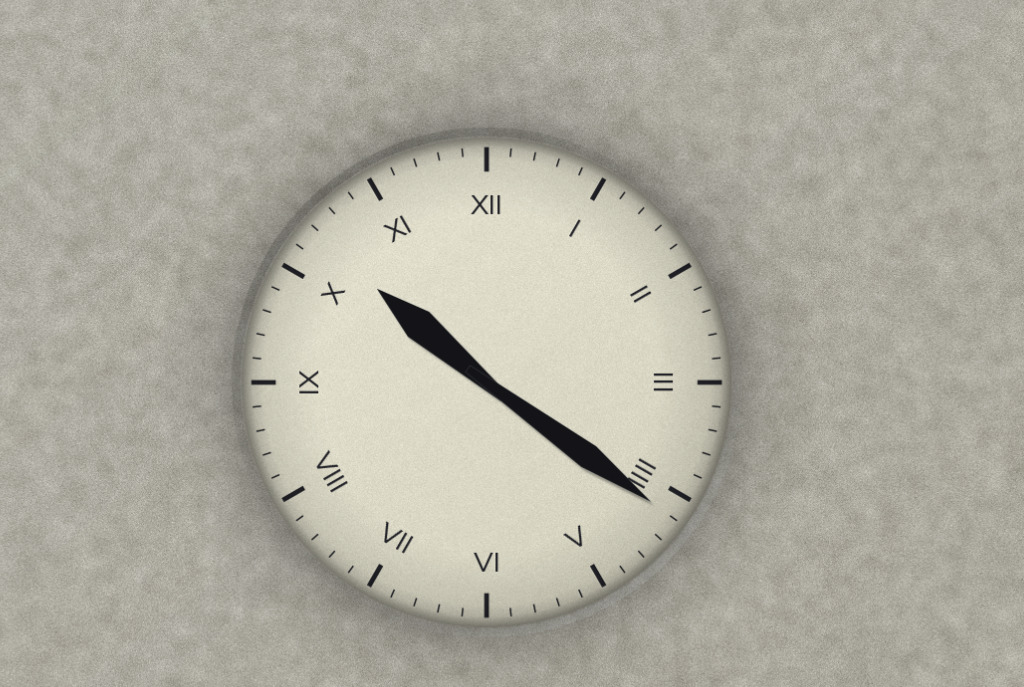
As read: 10h21
